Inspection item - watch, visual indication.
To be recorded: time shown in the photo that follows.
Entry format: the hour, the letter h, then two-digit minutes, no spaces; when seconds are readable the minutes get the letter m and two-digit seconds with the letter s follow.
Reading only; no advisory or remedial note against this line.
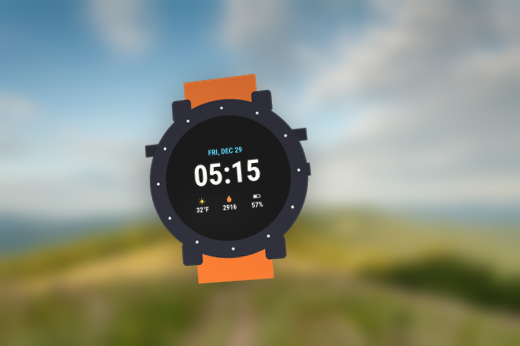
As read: 5h15
